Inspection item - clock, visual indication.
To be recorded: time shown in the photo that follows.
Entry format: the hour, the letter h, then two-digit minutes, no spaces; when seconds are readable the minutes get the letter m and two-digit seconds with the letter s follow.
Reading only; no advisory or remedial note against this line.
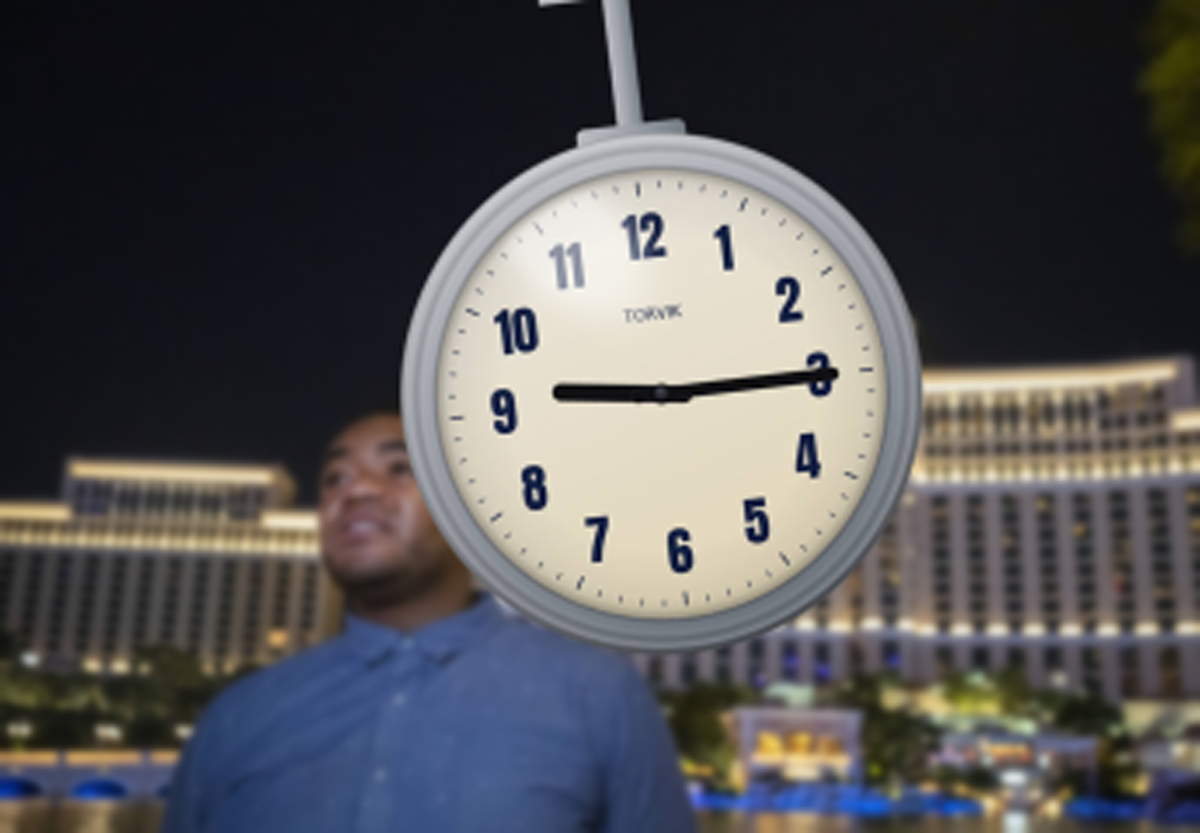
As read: 9h15
